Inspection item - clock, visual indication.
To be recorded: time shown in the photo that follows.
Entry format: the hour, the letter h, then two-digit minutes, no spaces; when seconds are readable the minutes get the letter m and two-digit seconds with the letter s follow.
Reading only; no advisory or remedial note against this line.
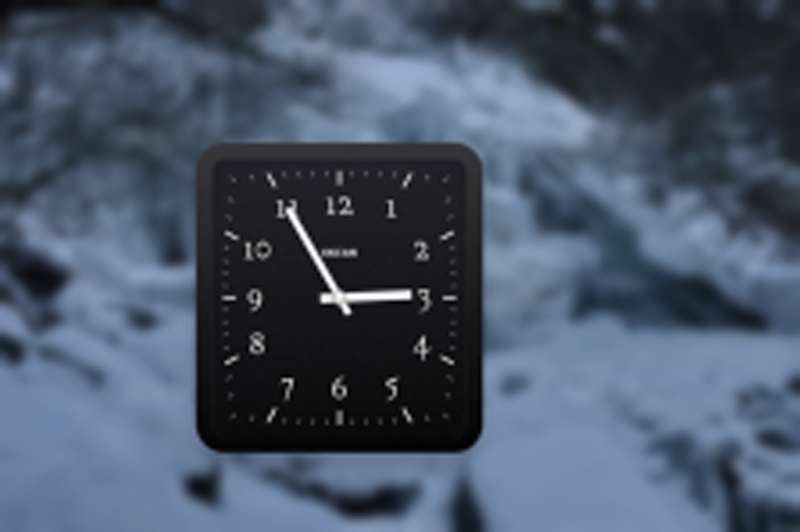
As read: 2h55
